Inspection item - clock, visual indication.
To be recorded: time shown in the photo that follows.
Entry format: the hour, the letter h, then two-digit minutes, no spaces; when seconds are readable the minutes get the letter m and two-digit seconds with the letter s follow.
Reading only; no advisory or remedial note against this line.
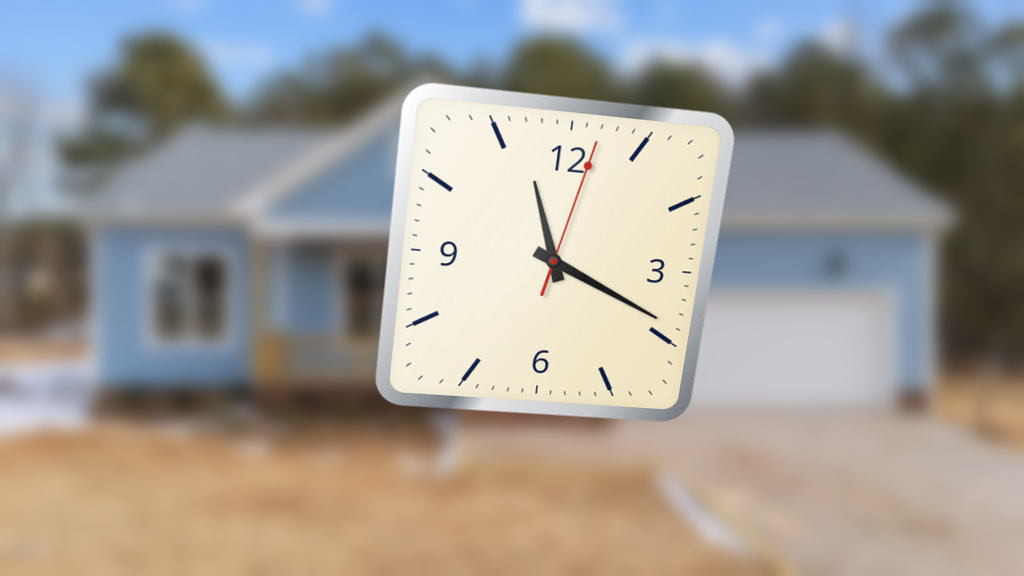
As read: 11h19m02s
